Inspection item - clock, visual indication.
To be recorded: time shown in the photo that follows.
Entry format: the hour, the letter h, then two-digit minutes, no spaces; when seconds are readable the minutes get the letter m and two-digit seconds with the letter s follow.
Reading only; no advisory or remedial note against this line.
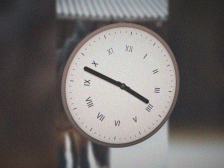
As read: 3h48
